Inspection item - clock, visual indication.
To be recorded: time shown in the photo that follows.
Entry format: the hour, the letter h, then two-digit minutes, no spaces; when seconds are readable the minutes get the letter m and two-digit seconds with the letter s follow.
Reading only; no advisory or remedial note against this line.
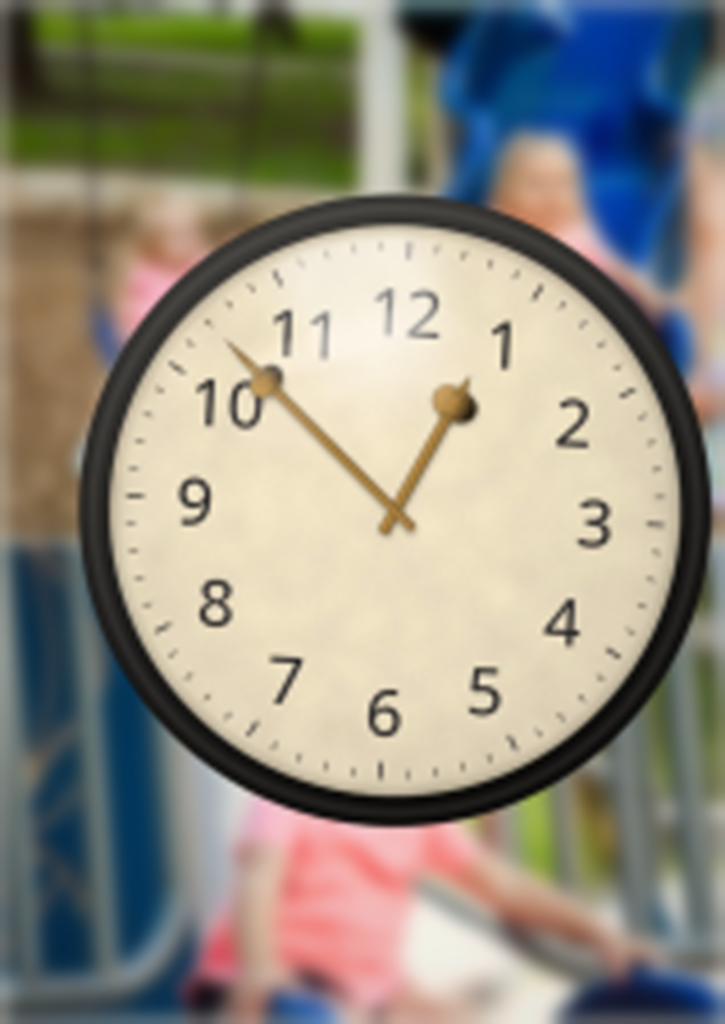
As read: 12h52
